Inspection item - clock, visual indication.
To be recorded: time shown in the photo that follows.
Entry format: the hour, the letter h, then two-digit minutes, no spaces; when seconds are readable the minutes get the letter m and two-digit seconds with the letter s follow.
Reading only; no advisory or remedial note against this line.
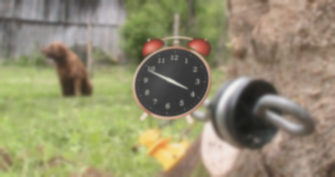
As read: 3h49
